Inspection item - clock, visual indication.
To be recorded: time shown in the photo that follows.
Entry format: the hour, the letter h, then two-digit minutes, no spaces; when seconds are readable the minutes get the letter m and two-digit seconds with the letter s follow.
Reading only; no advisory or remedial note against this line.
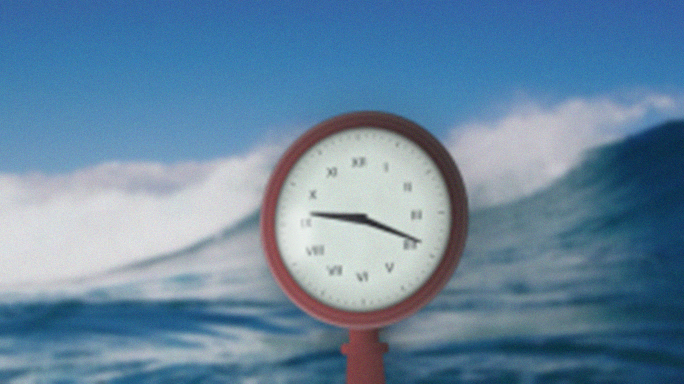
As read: 9h19
